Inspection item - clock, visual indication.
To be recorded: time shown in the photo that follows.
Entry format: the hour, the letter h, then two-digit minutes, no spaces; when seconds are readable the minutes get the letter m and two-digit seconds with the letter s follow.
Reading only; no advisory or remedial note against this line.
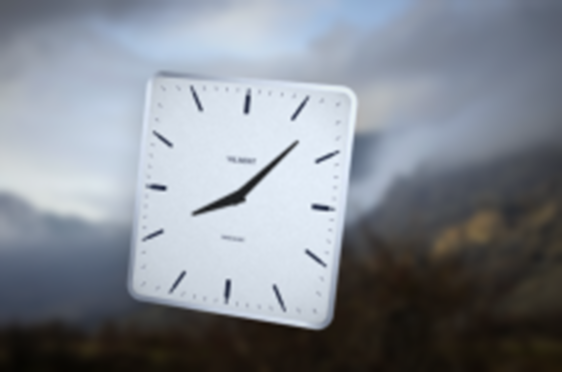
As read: 8h07
